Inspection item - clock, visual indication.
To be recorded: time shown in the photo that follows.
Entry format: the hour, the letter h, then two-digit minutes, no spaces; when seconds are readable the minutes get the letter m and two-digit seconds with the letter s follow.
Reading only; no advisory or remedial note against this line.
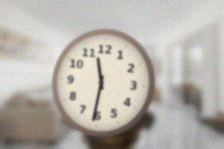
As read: 11h31
